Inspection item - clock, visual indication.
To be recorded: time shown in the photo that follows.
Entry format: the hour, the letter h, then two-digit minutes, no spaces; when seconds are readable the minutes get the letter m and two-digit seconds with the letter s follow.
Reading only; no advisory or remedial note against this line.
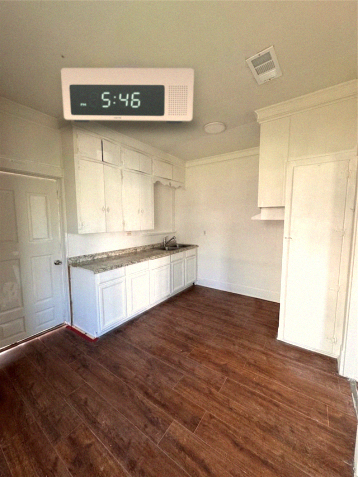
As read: 5h46
